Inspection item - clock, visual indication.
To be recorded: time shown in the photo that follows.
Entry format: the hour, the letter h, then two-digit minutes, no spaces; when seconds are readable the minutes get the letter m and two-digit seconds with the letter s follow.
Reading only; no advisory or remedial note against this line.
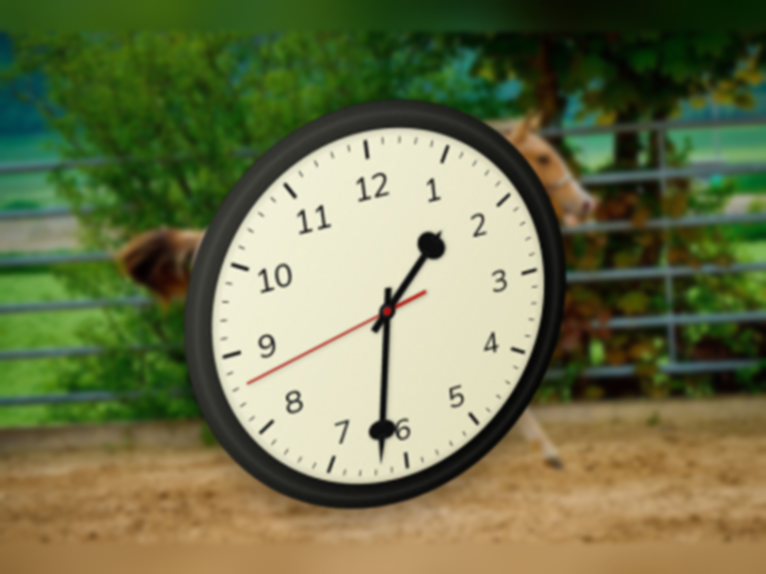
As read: 1h31m43s
